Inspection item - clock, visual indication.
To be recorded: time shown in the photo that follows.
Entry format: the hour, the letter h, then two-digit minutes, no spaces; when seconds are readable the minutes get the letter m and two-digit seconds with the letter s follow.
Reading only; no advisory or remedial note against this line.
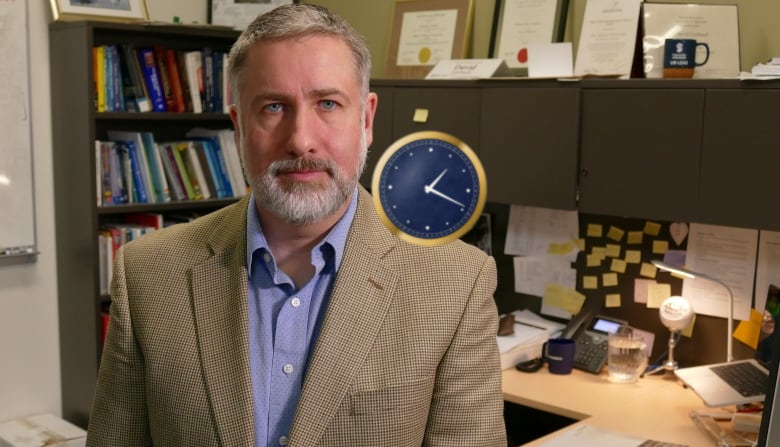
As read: 1h19
